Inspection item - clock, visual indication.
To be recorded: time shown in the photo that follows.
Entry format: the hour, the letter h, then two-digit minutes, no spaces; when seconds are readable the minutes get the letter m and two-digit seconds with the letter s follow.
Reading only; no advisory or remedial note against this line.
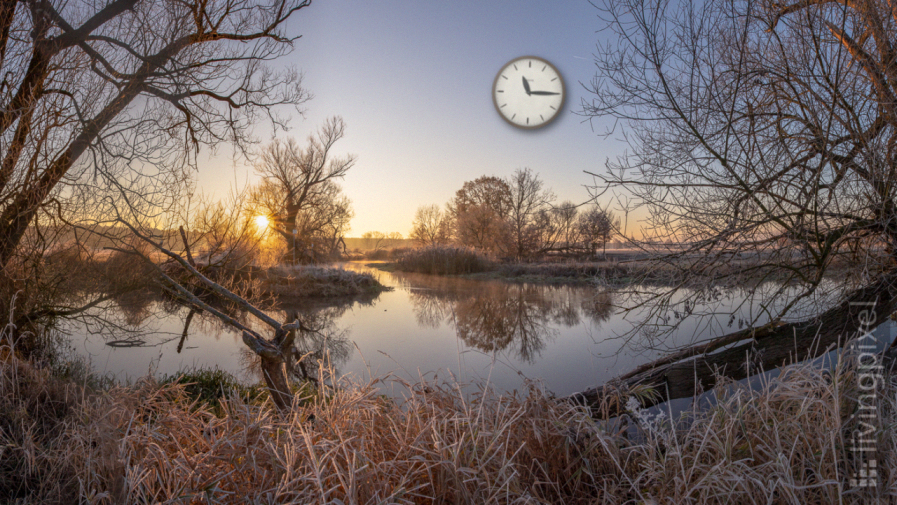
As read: 11h15
